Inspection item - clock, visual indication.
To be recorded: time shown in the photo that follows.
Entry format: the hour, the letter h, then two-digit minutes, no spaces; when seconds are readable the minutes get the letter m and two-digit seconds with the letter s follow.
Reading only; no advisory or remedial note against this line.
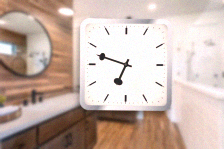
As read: 6h48
